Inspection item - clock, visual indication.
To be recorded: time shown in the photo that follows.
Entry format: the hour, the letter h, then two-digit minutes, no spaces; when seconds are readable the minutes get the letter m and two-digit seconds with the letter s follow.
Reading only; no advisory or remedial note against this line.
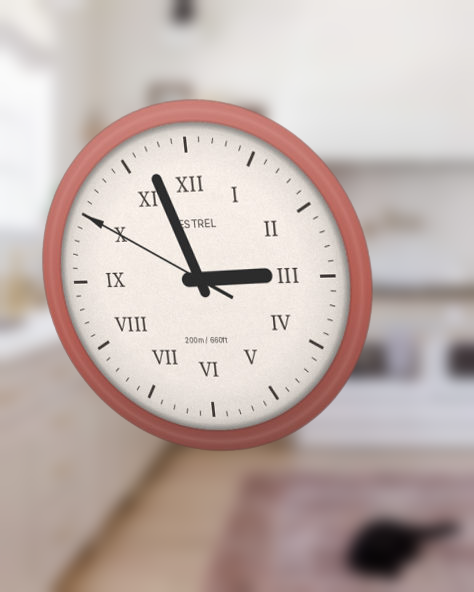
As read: 2h56m50s
